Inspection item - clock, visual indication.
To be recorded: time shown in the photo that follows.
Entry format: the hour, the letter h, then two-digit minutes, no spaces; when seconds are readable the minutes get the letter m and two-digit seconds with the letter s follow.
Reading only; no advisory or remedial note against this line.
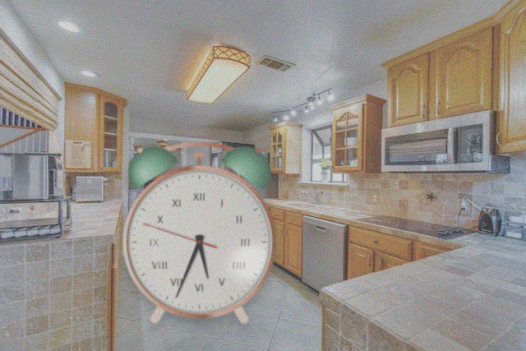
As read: 5h33m48s
